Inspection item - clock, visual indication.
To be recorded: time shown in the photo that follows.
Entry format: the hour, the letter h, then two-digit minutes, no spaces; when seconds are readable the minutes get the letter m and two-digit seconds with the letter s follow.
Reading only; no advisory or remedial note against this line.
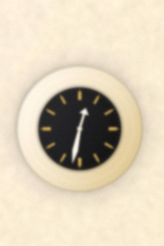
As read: 12h32
